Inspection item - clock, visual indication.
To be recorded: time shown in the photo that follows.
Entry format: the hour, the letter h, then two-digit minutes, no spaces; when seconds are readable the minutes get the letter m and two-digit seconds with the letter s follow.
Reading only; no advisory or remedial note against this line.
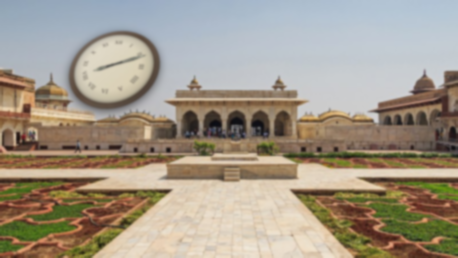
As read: 8h11
